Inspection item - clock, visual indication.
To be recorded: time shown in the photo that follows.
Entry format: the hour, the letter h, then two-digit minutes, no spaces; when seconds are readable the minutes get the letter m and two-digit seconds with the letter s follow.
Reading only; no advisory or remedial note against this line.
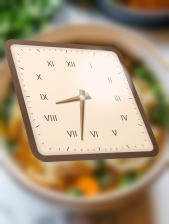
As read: 8h33
